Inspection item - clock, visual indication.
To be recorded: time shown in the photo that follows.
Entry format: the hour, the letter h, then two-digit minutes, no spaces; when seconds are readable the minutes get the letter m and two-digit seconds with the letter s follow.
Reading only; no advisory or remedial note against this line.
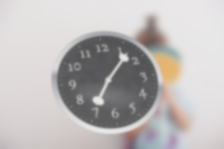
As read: 7h07
